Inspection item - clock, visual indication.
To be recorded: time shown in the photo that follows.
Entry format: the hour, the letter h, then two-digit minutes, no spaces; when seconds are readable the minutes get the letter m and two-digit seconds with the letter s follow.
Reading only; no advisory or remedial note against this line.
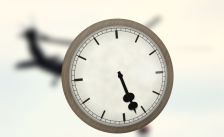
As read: 5h27
